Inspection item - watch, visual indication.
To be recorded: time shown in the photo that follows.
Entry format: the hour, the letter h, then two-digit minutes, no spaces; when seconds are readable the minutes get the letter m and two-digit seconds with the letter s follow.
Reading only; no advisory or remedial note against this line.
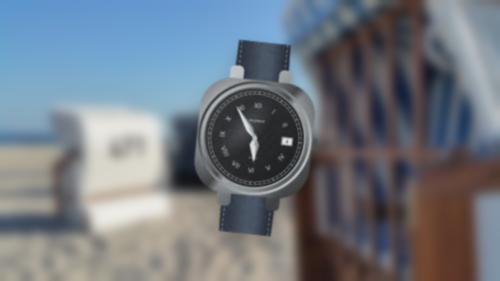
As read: 5h54
